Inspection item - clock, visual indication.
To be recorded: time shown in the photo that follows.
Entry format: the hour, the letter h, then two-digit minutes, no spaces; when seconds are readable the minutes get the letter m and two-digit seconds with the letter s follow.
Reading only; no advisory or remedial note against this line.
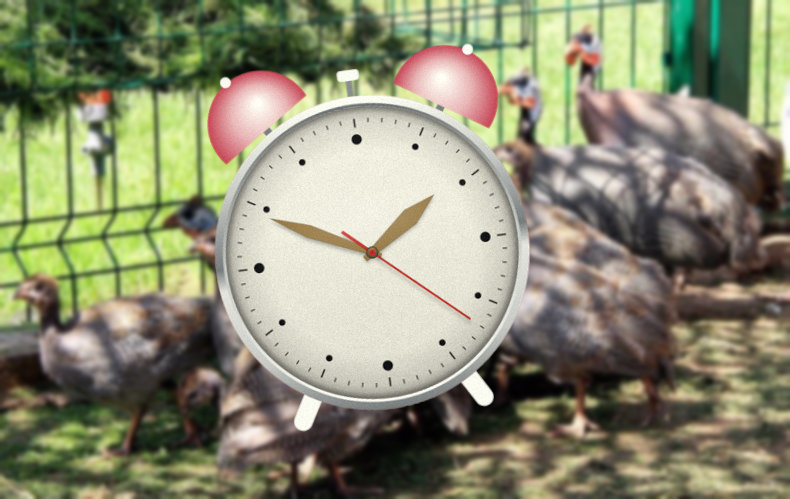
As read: 1h49m22s
